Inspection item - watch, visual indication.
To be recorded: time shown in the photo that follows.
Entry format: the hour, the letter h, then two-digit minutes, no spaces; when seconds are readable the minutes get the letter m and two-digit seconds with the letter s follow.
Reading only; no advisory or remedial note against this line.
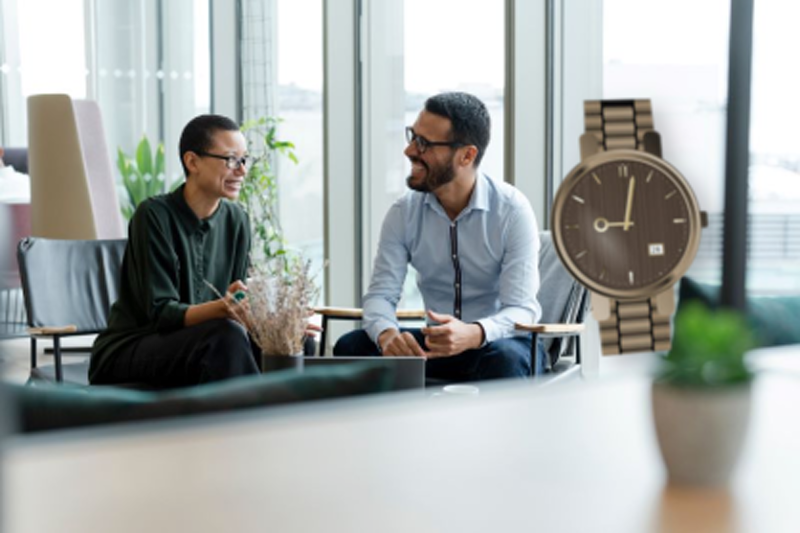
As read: 9h02
